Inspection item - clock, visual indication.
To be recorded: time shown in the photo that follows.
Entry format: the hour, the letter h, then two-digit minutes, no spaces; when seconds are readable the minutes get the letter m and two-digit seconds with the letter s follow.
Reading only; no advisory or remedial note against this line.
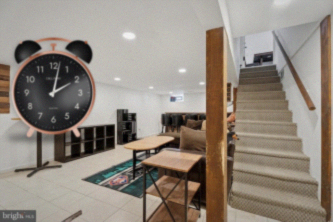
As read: 2h02
